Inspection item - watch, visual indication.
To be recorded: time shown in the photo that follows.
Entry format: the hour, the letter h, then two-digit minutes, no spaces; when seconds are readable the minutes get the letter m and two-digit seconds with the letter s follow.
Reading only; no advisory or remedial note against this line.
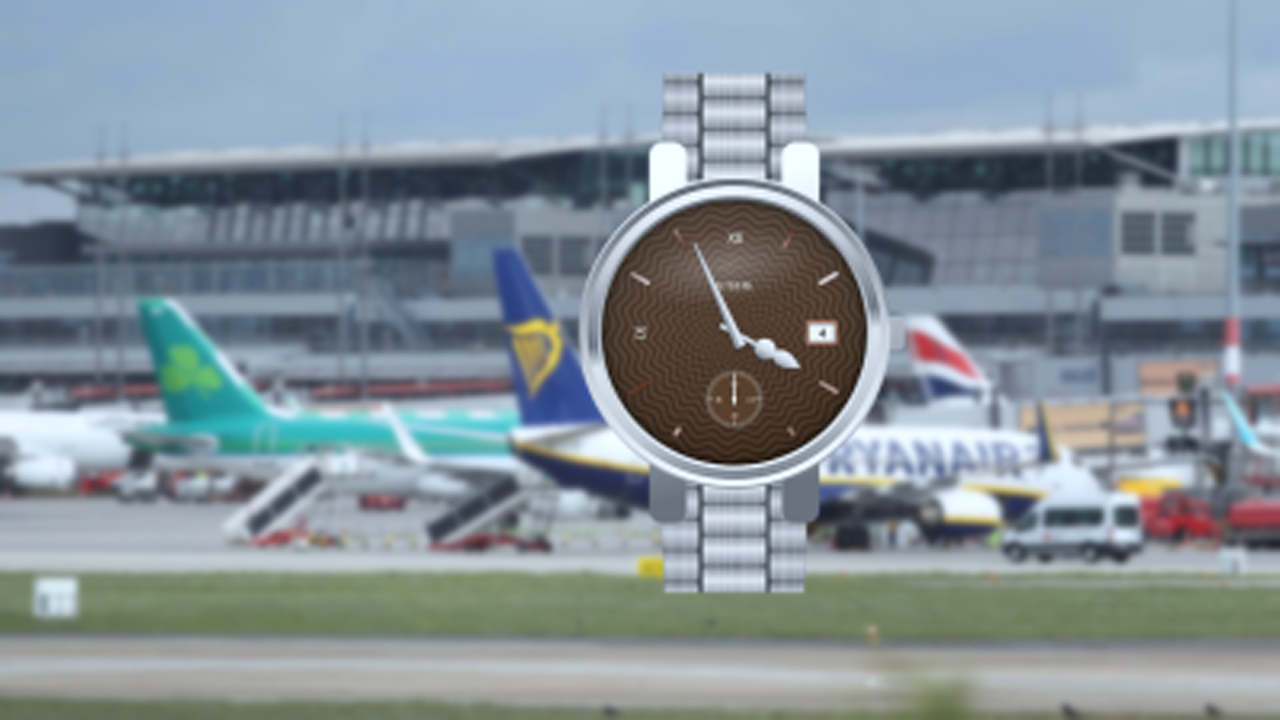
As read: 3h56
